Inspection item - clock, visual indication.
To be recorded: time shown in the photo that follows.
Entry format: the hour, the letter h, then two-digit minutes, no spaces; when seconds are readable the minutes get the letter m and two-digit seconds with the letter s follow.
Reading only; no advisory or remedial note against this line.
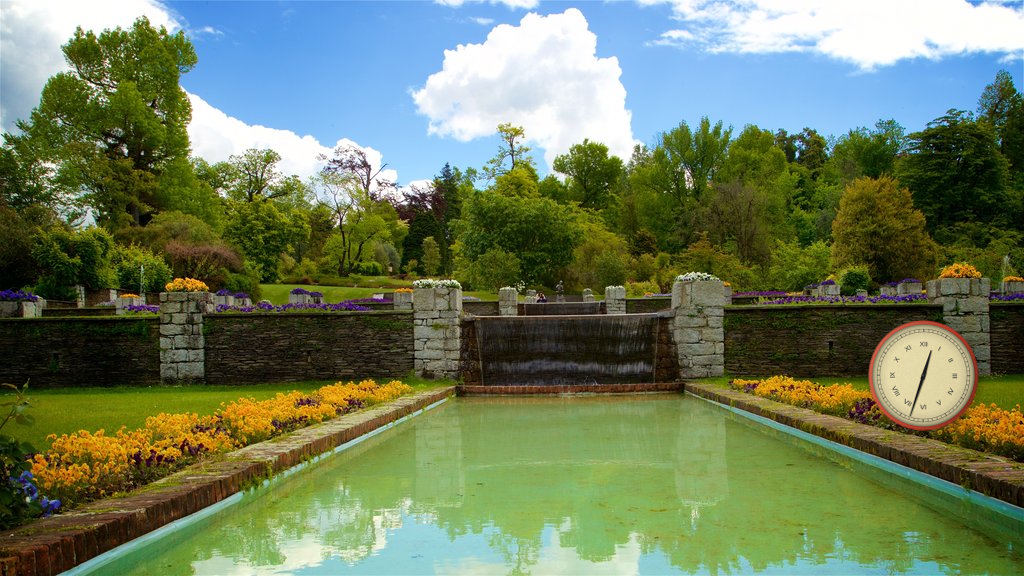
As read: 12h33
